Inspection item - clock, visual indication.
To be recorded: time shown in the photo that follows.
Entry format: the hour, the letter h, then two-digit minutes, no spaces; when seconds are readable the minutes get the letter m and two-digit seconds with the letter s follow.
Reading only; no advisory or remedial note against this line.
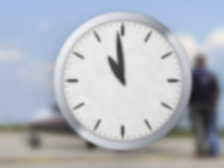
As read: 10h59
